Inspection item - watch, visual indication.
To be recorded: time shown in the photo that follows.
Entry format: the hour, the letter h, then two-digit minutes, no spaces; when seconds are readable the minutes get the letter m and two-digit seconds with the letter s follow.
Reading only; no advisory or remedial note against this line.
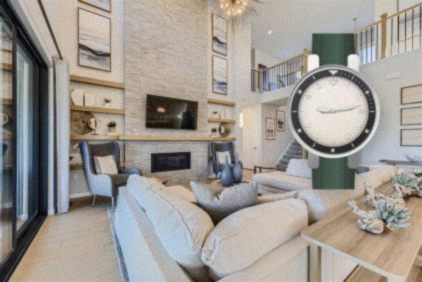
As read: 9h13
